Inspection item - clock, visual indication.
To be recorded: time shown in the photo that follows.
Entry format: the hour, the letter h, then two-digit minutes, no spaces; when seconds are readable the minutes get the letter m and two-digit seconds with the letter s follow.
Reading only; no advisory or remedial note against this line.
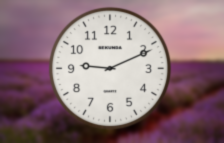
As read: 9h11
